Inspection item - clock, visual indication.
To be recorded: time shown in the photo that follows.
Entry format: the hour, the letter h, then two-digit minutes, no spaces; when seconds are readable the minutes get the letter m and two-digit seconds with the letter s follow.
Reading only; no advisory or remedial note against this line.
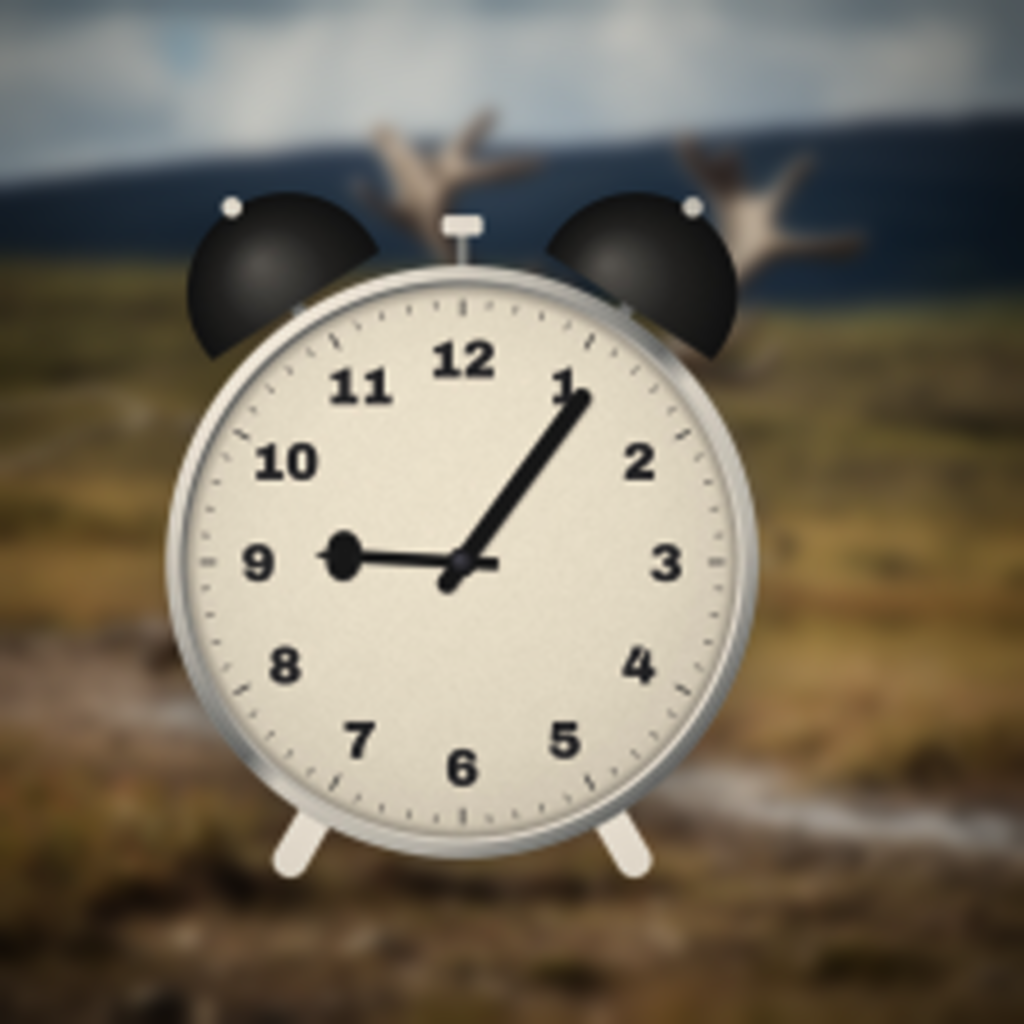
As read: 9h06
